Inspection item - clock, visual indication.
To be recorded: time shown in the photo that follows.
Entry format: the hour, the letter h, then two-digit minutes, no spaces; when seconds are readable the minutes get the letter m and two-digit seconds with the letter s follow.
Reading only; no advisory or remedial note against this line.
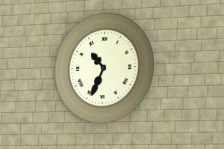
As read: 10h34
